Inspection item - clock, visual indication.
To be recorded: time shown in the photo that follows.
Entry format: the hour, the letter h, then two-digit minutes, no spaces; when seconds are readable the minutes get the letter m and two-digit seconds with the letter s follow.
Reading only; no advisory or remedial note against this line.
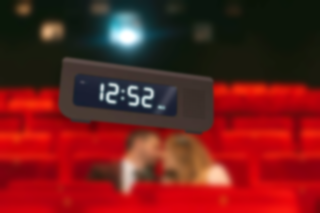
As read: 12h52
